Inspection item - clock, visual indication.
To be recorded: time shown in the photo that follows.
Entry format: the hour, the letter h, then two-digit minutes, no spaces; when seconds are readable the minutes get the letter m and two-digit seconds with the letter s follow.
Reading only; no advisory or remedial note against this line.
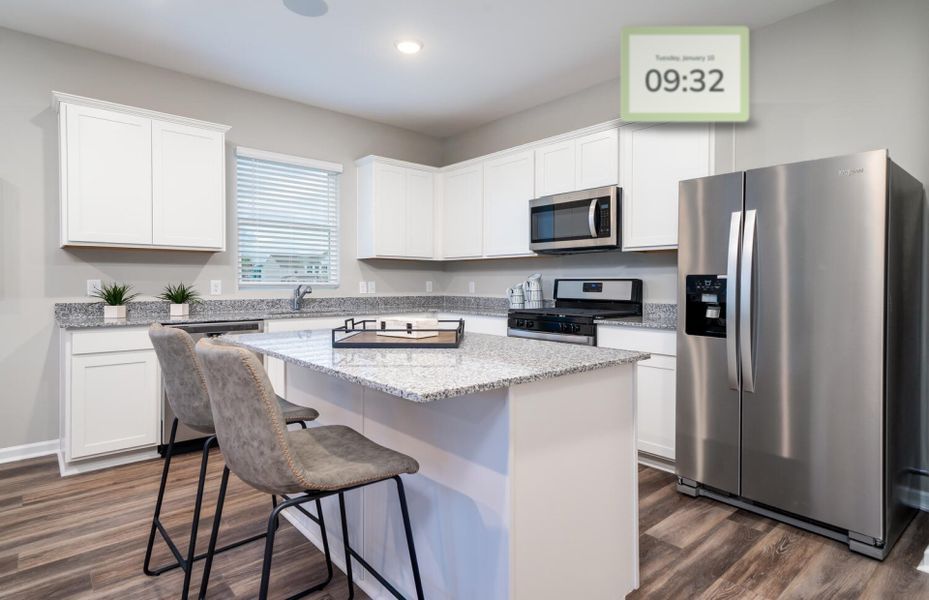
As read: 9h32
